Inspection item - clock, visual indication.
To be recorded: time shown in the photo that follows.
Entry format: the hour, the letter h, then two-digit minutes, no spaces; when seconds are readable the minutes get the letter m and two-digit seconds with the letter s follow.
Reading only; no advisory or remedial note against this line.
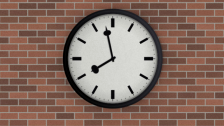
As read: 7h58
